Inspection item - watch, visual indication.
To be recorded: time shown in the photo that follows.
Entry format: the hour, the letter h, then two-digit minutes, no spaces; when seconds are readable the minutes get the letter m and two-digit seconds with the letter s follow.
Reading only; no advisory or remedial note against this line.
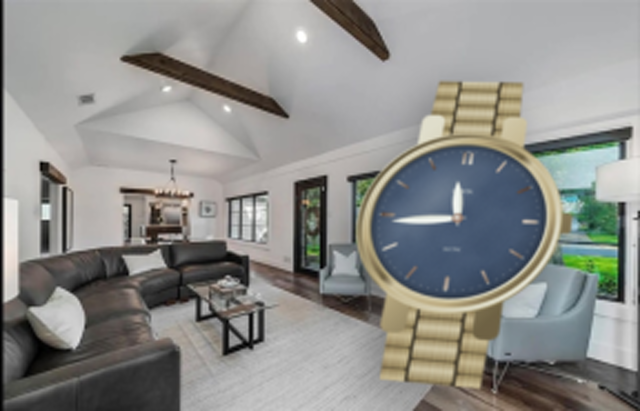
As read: 11h44
